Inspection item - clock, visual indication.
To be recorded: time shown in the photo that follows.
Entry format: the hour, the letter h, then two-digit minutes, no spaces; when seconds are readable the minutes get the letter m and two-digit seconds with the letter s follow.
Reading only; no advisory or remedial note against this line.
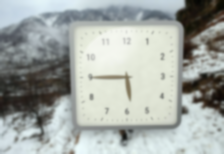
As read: 5h45
